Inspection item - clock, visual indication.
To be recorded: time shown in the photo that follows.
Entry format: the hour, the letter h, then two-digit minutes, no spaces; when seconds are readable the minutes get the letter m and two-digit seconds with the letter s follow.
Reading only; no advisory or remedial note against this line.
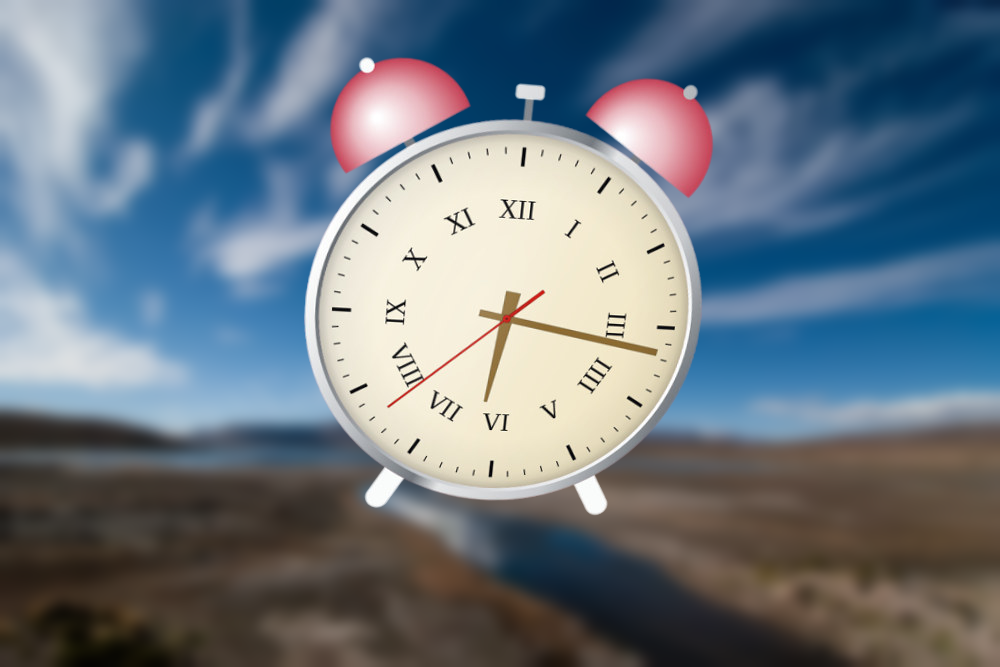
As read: 6h16m38s
